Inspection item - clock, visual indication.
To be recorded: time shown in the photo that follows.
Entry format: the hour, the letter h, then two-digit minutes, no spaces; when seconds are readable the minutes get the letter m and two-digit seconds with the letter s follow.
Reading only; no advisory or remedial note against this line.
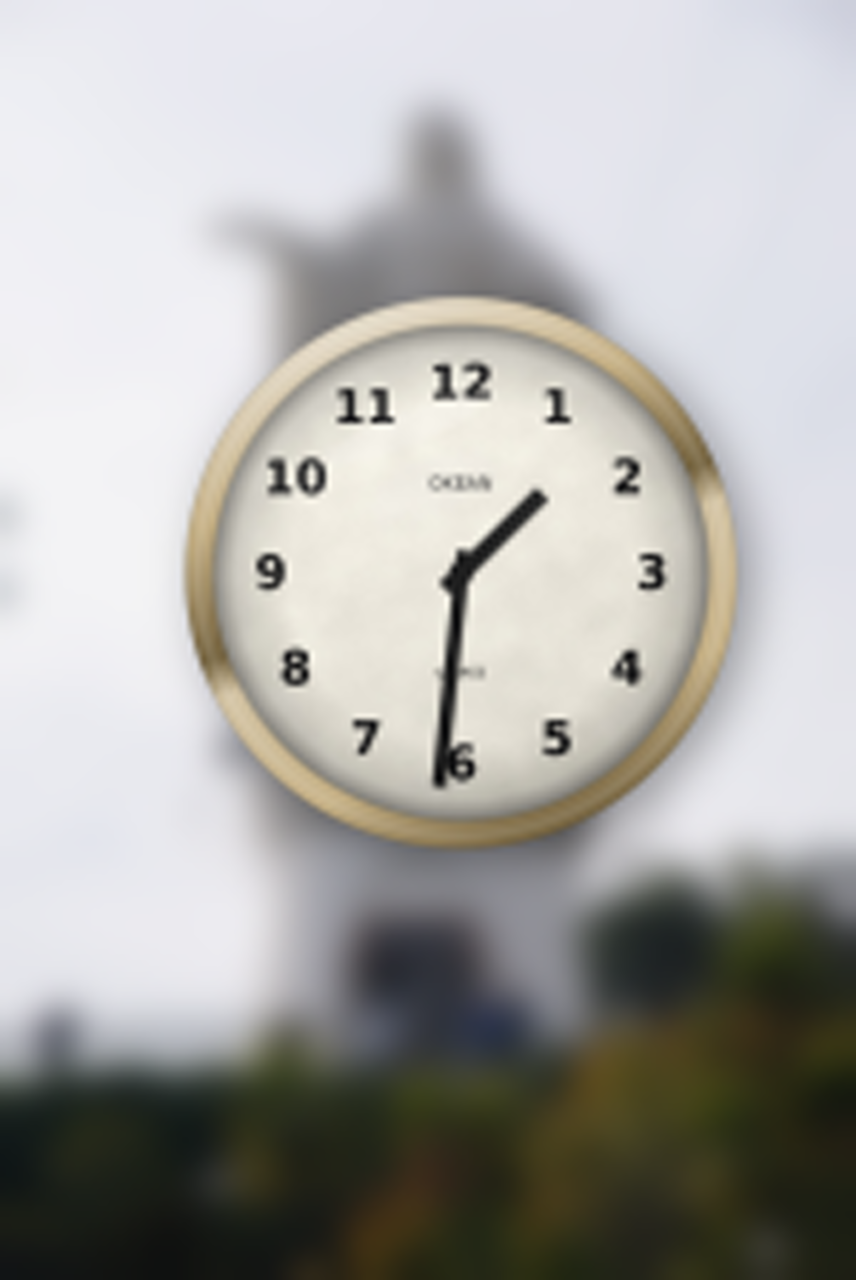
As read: 1h31
